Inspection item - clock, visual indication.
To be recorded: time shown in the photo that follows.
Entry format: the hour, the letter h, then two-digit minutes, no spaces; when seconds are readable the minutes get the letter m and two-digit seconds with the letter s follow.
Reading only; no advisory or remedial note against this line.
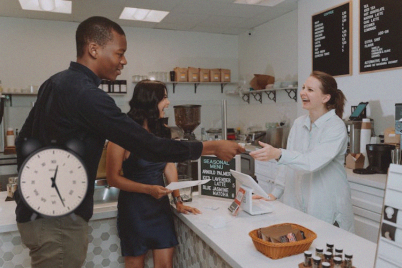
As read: 12h26
